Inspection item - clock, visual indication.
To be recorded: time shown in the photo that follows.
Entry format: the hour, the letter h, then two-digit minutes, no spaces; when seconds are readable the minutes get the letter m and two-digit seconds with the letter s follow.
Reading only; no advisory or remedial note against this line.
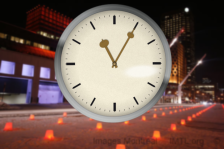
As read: 11h05
